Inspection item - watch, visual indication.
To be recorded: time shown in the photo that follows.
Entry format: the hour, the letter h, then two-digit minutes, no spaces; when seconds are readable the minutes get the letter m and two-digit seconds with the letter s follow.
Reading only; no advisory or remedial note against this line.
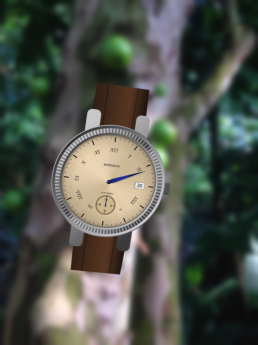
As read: 2h11
